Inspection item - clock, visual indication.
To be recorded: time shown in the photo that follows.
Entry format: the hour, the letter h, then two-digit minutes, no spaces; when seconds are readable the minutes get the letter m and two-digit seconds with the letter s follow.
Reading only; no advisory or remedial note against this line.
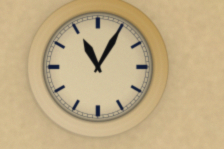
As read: 11h05
